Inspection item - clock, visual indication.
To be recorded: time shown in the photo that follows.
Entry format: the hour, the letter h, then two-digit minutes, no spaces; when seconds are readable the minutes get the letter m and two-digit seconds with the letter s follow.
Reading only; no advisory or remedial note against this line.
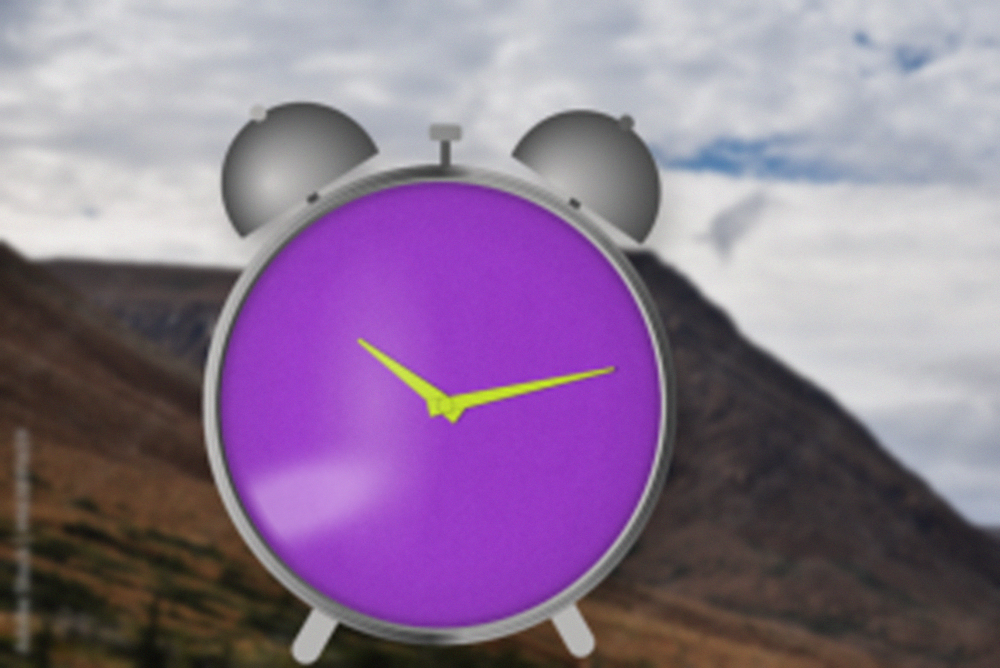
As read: 10h13
